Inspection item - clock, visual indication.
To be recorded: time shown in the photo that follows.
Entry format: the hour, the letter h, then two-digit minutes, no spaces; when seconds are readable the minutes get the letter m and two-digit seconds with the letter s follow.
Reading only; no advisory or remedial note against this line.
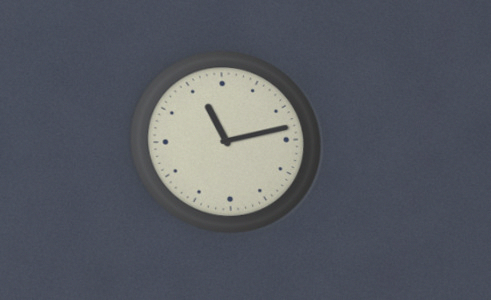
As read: 11h13
